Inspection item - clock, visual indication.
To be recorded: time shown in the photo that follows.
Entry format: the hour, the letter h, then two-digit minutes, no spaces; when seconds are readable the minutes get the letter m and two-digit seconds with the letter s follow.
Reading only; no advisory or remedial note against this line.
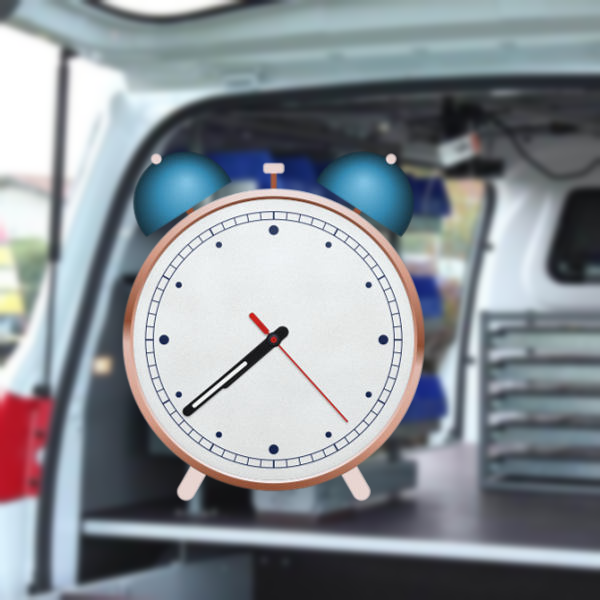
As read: 7h38m23s
